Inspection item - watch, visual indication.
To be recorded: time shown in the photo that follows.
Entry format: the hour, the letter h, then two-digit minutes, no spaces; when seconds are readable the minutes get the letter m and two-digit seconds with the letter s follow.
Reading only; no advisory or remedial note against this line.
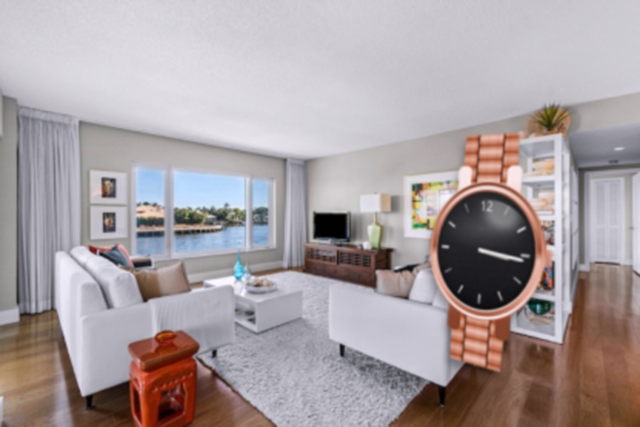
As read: 3h16
